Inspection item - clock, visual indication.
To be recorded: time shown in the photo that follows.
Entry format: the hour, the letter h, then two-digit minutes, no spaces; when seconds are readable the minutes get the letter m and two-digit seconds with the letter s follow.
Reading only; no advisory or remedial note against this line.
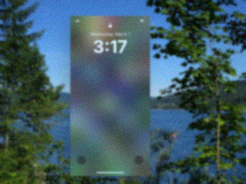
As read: 3h17
